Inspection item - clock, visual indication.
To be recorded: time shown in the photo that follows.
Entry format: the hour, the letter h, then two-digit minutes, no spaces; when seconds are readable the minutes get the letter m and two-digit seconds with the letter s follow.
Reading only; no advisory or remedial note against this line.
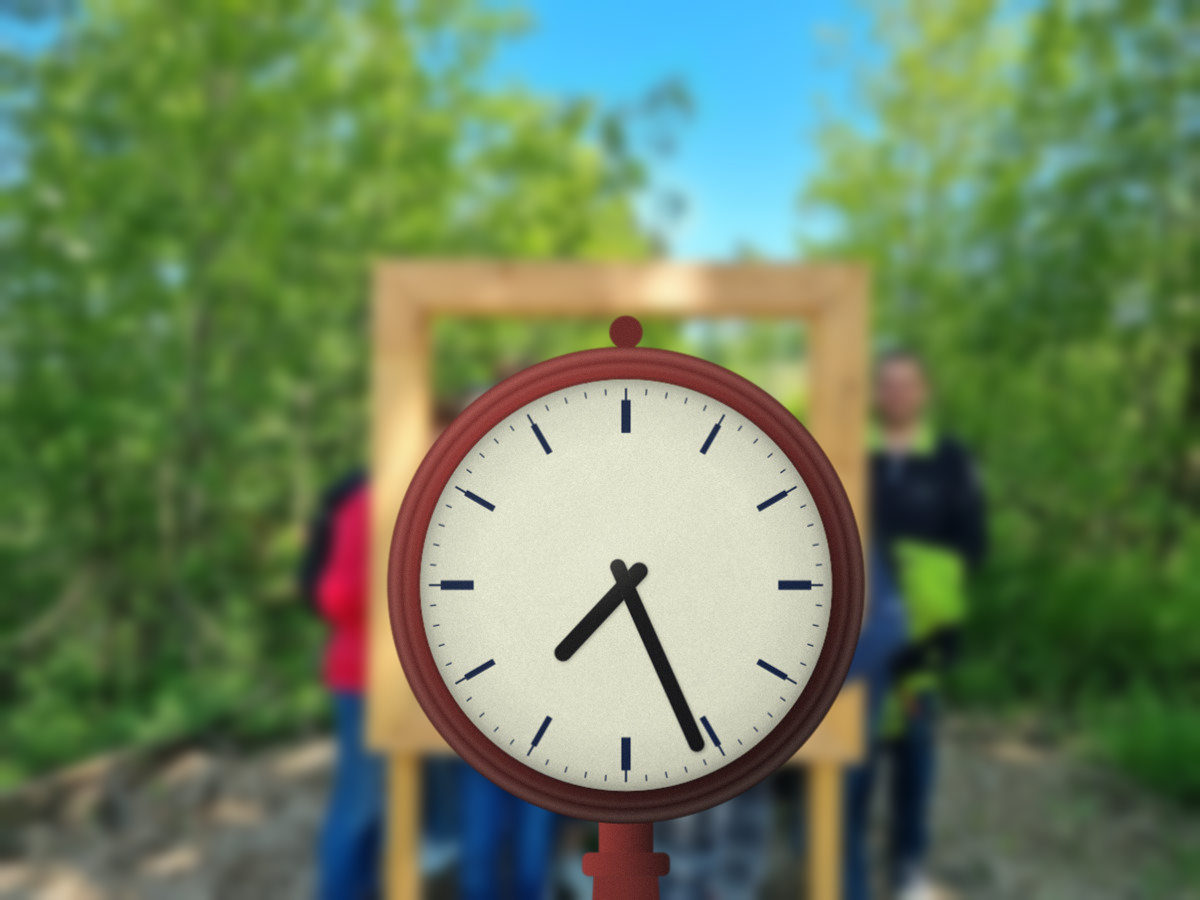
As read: 7h26
